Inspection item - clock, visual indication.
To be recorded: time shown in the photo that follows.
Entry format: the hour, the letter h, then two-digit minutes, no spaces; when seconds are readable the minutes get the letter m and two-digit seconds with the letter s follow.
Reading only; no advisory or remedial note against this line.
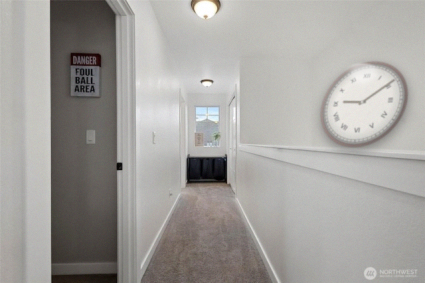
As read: 9h09
